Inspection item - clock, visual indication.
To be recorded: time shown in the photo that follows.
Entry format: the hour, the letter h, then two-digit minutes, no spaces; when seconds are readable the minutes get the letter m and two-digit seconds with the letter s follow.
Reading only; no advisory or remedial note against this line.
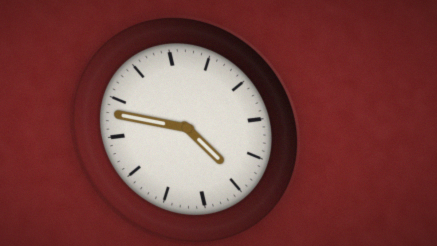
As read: 4h48
